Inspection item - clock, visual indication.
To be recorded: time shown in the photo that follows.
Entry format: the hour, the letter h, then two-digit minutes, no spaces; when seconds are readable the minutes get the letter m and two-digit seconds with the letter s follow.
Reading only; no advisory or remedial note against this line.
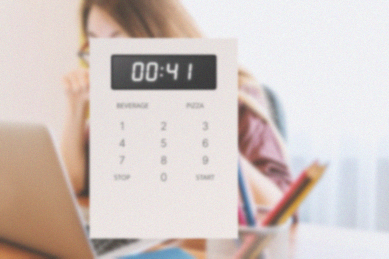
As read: 0h41
